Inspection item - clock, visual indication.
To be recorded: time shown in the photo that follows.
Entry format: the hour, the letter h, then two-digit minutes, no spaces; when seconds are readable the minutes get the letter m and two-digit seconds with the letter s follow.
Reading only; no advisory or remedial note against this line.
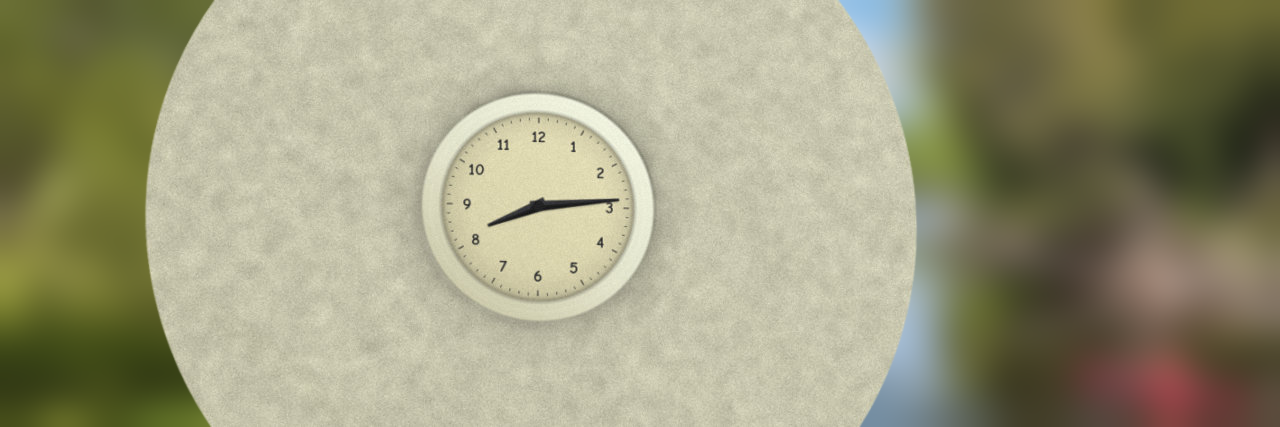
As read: 8h14
